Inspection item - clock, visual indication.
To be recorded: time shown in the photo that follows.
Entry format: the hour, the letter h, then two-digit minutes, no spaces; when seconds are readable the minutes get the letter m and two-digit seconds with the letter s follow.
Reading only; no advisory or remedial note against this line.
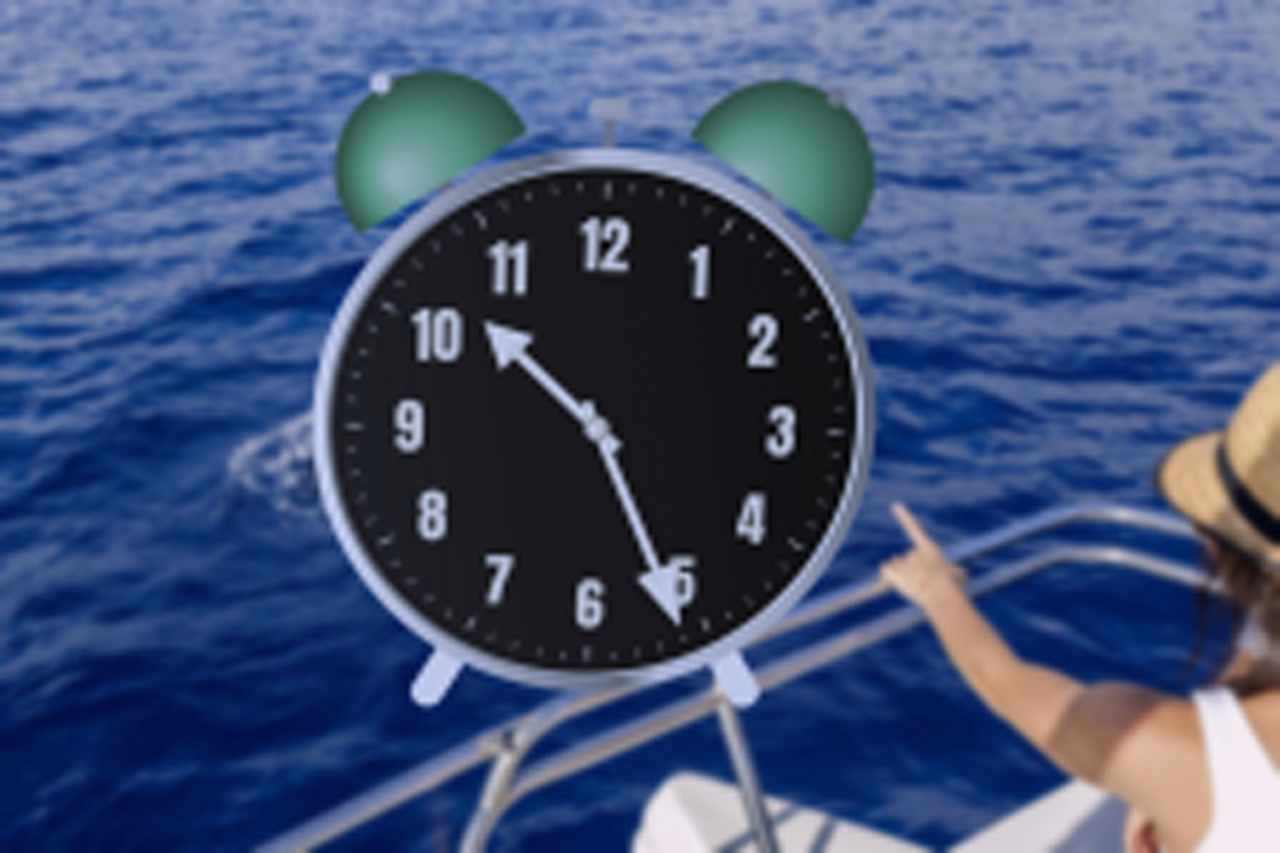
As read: 10h26
